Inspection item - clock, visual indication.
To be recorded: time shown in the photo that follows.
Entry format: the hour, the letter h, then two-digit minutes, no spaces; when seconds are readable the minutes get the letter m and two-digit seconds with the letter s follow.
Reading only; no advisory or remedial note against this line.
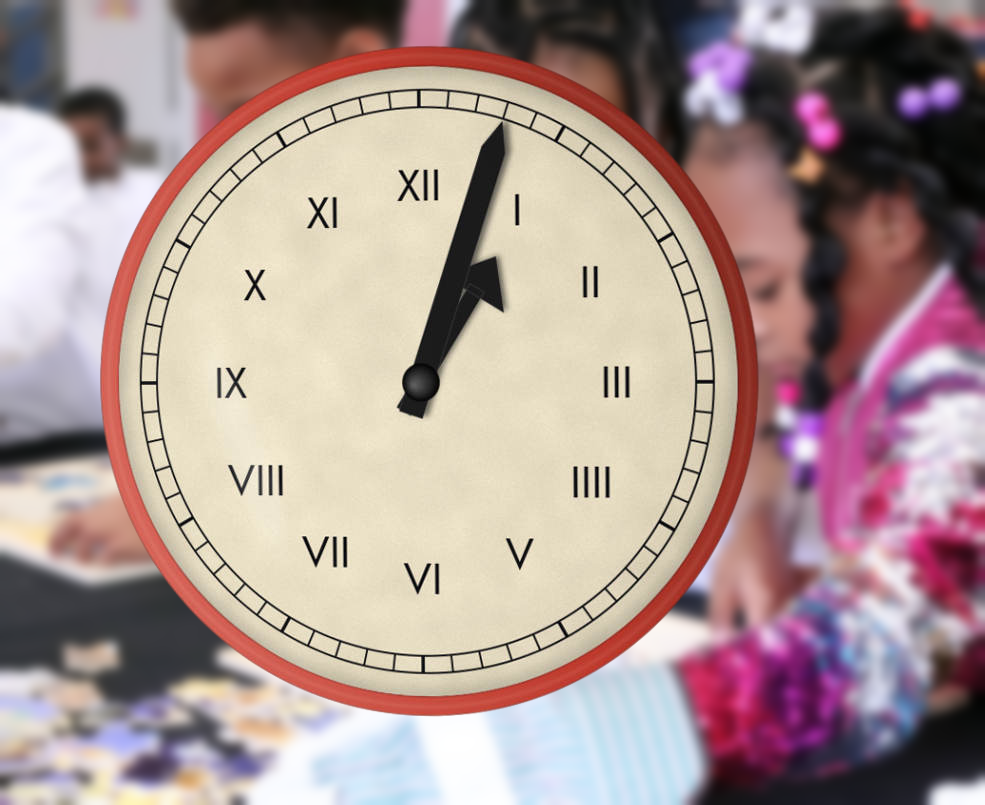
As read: 1h03
